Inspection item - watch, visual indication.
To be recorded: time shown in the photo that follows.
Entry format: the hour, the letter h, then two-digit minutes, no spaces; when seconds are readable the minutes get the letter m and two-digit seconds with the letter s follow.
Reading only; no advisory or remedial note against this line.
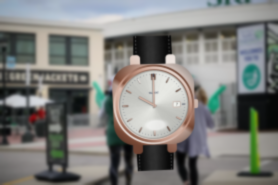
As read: 10h00
